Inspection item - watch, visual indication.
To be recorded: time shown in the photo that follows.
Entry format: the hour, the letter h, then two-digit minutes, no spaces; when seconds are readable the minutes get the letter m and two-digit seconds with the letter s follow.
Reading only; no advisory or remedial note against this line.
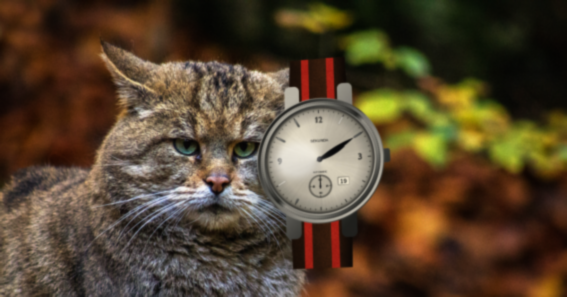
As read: 2h10
